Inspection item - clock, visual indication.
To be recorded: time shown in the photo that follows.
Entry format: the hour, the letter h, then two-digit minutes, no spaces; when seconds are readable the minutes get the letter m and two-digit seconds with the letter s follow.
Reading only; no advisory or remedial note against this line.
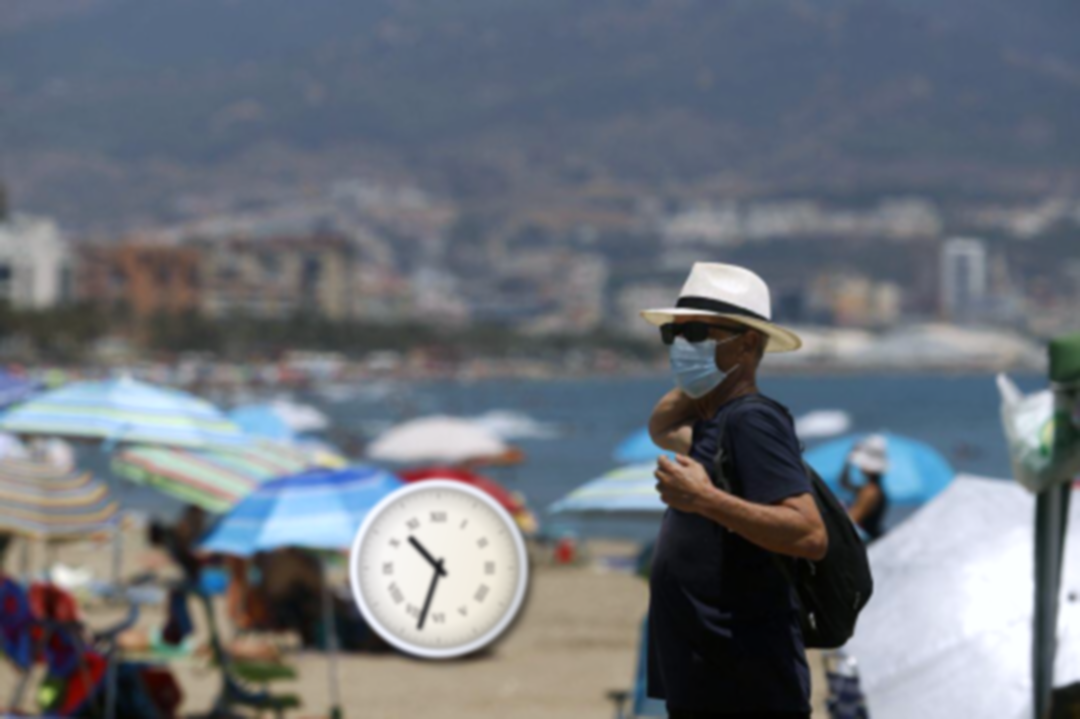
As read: 10h33
